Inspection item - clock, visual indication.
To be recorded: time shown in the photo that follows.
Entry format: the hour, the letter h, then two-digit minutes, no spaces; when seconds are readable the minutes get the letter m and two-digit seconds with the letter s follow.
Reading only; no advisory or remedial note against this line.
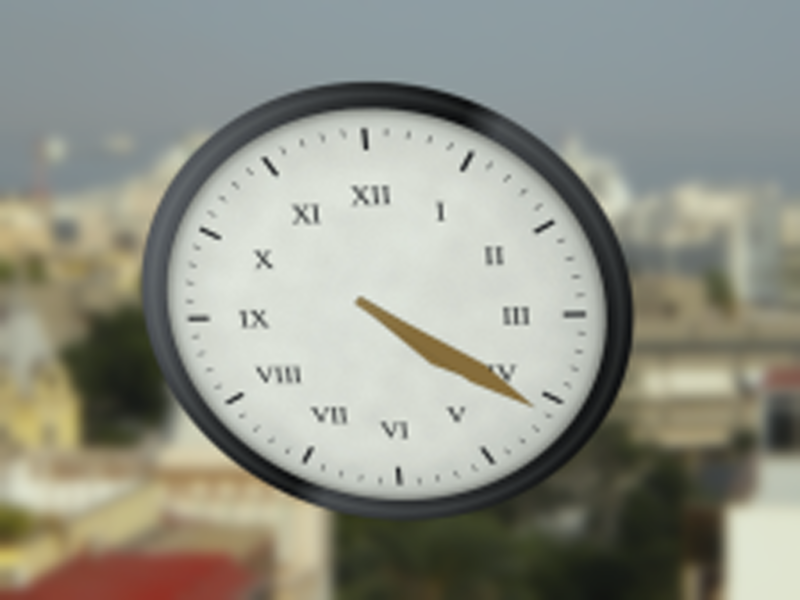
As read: 4h21
